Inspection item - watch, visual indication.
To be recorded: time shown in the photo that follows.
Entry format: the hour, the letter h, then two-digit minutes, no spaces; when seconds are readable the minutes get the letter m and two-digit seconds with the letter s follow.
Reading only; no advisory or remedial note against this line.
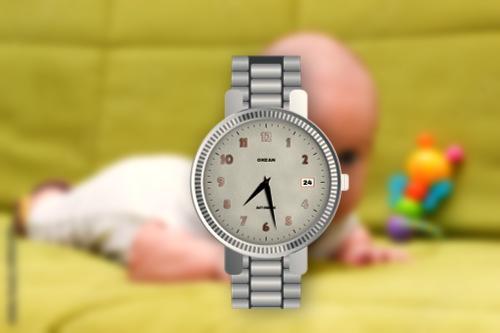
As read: 7h28
